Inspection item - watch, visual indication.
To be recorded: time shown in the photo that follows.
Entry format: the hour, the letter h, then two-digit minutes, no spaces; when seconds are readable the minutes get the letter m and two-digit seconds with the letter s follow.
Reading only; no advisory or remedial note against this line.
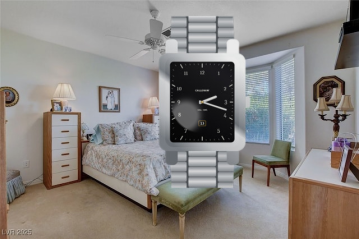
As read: 2h18
